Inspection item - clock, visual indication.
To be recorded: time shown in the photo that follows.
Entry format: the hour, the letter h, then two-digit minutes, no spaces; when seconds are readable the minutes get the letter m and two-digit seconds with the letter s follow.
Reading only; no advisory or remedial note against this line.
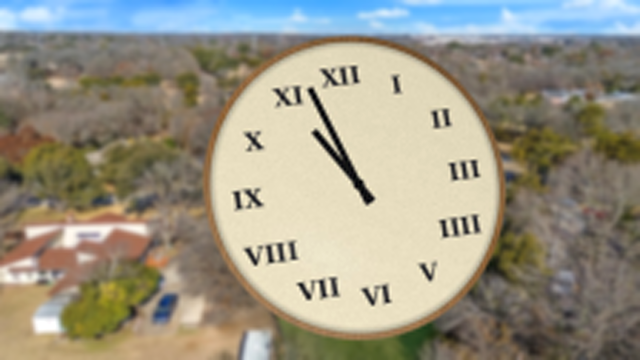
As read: 10h57
